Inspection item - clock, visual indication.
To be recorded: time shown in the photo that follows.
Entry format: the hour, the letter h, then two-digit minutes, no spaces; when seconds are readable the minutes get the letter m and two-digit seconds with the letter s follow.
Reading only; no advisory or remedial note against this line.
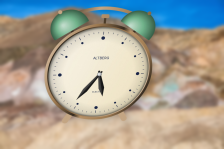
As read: 5h36
